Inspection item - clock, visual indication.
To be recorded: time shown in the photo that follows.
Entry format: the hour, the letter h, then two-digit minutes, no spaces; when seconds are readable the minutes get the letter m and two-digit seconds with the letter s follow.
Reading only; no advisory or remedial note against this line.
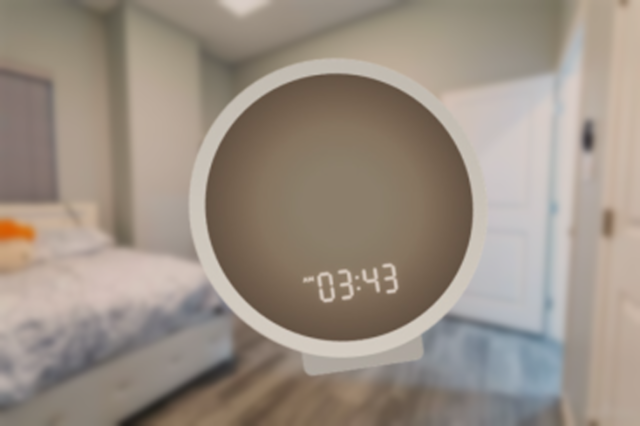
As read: 3h43
